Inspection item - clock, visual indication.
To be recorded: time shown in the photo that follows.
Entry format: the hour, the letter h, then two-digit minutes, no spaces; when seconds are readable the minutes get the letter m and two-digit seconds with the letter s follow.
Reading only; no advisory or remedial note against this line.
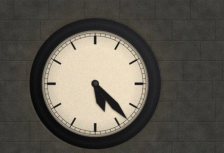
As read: 5h23
